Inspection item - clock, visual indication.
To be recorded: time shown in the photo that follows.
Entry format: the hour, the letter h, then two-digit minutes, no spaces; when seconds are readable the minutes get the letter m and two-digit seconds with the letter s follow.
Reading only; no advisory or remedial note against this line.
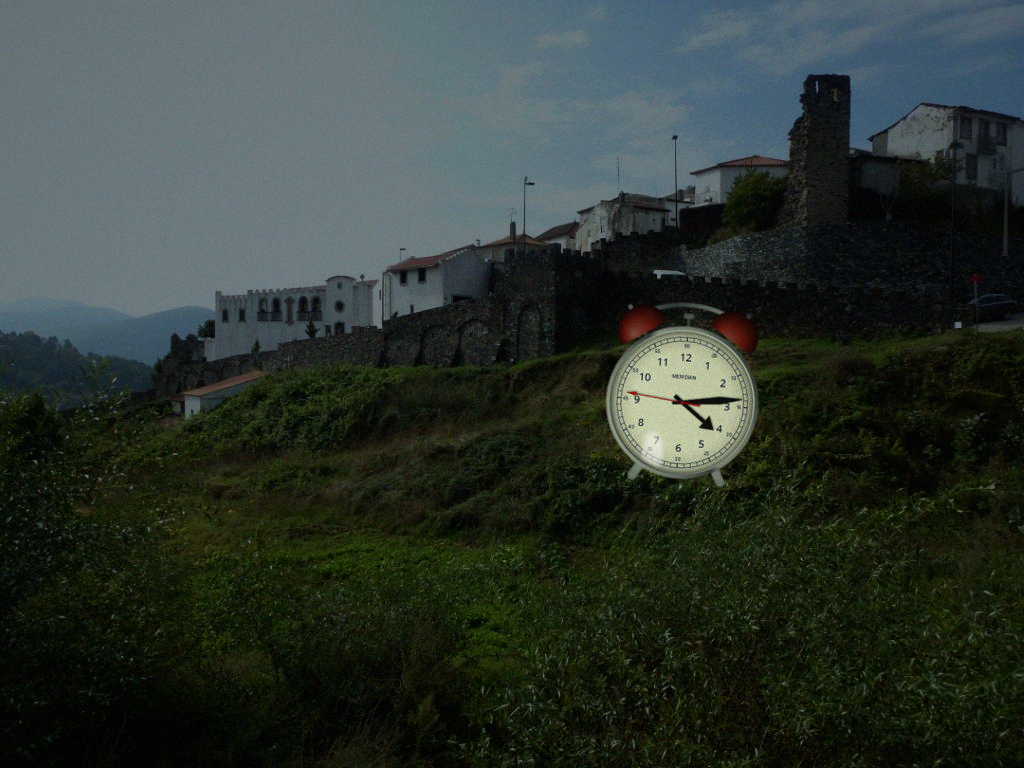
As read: 4h13m46s
